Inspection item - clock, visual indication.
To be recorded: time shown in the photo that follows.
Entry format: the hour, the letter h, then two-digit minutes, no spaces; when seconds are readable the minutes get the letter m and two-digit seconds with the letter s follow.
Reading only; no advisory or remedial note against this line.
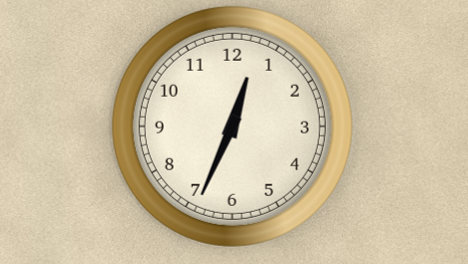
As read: 12h34
